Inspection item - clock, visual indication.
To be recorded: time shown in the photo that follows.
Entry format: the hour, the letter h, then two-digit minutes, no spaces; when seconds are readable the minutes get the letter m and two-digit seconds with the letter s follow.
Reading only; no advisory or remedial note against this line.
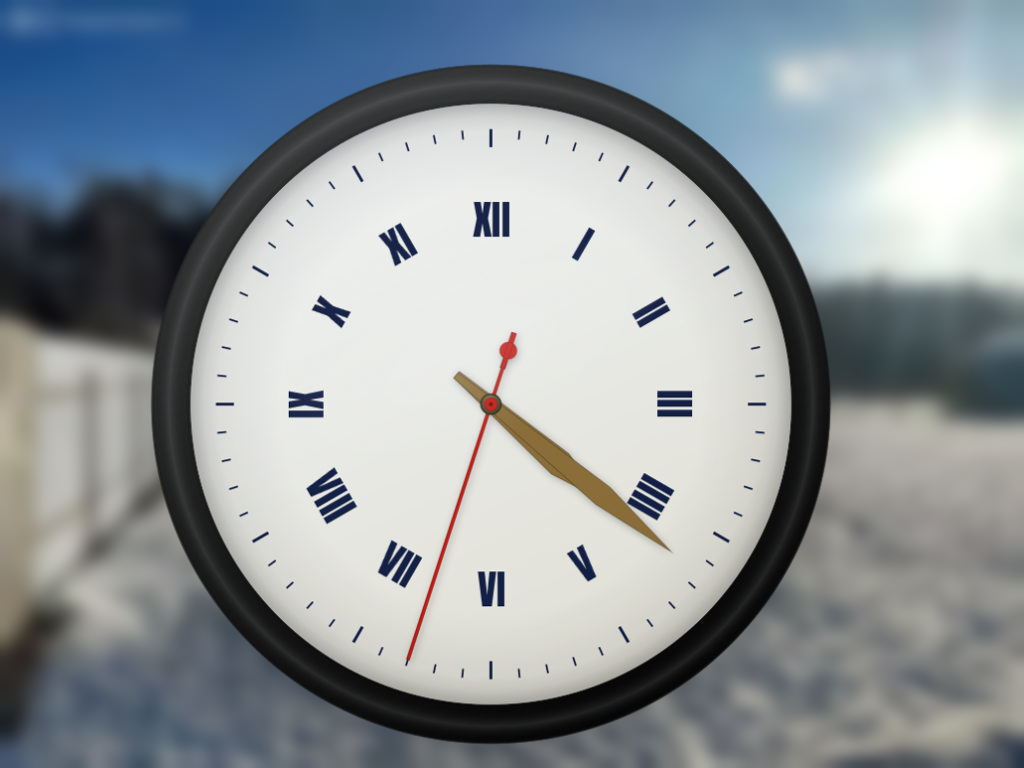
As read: 4h21m33s
